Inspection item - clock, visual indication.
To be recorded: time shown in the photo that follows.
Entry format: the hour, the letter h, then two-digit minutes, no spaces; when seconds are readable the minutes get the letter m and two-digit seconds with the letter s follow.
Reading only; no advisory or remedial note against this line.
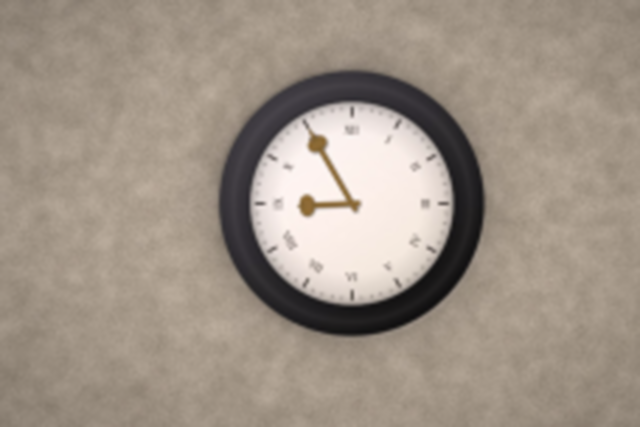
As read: 8h55
